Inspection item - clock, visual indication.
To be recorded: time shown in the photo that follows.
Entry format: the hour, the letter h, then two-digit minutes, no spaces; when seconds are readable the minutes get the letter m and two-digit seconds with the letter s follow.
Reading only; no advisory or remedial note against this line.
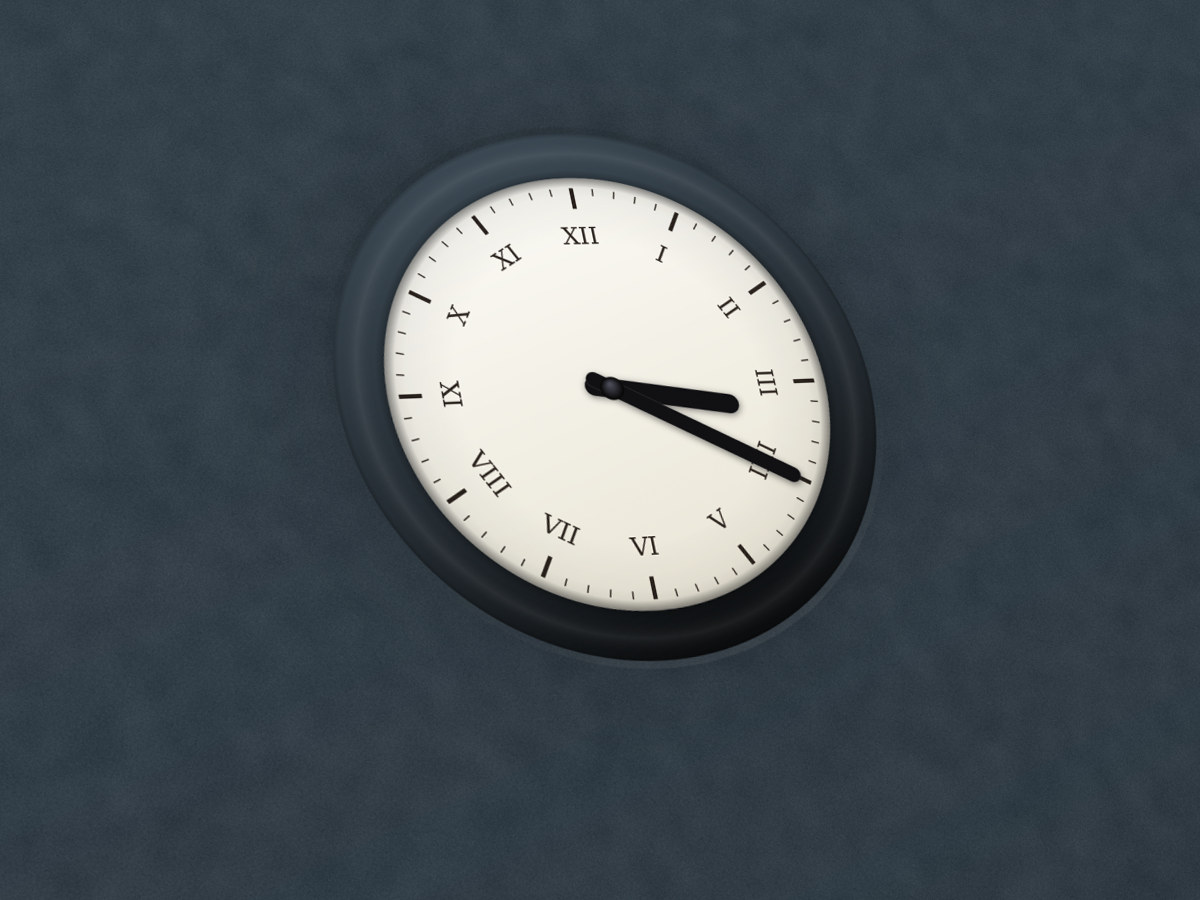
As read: 3h20
